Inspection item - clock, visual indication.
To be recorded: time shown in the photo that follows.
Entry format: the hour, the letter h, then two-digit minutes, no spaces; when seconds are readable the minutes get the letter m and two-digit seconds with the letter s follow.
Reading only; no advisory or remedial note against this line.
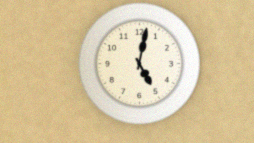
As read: 5h02
